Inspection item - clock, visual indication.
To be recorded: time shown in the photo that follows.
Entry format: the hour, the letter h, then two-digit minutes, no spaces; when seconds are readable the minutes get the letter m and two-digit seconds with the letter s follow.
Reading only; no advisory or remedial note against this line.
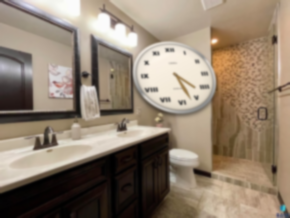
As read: 4h27
